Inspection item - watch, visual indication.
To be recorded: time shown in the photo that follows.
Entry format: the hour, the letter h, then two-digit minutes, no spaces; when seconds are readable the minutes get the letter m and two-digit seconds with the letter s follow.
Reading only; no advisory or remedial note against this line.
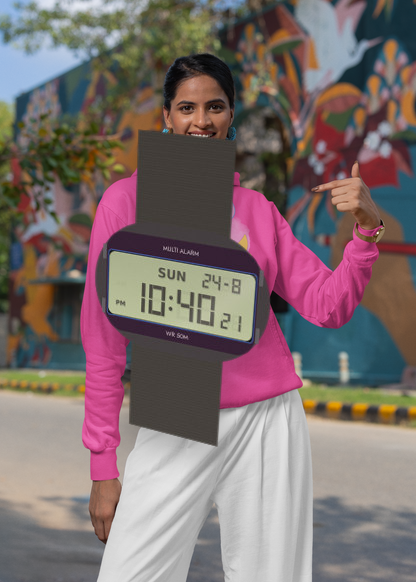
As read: 10h40m21s
